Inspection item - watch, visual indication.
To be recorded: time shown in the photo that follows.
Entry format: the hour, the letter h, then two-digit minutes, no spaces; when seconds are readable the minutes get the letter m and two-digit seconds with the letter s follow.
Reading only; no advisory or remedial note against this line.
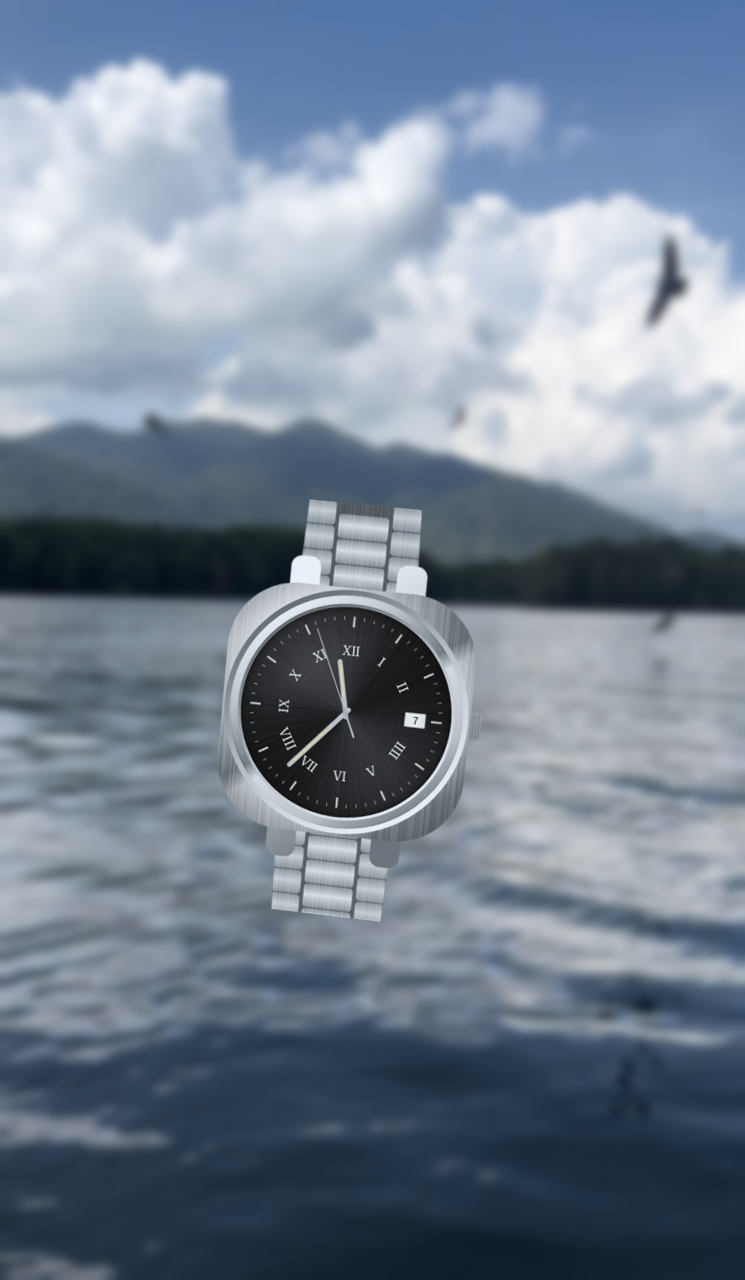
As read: 11h36m56s
